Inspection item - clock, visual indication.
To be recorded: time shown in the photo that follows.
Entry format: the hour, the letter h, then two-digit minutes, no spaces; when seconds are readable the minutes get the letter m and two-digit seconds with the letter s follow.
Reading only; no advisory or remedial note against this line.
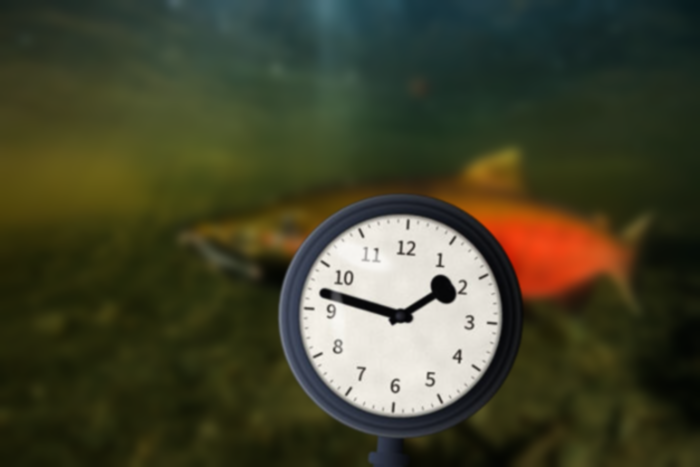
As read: 1h47
